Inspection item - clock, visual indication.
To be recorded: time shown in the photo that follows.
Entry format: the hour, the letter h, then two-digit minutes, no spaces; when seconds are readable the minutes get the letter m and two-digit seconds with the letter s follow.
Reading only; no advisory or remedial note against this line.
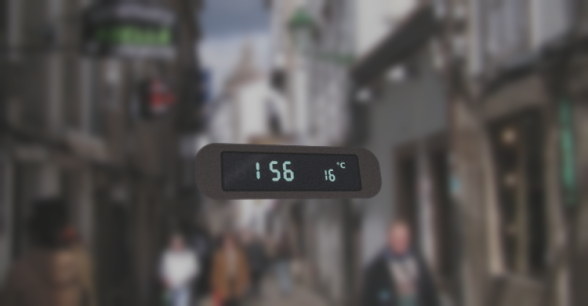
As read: 1h56
